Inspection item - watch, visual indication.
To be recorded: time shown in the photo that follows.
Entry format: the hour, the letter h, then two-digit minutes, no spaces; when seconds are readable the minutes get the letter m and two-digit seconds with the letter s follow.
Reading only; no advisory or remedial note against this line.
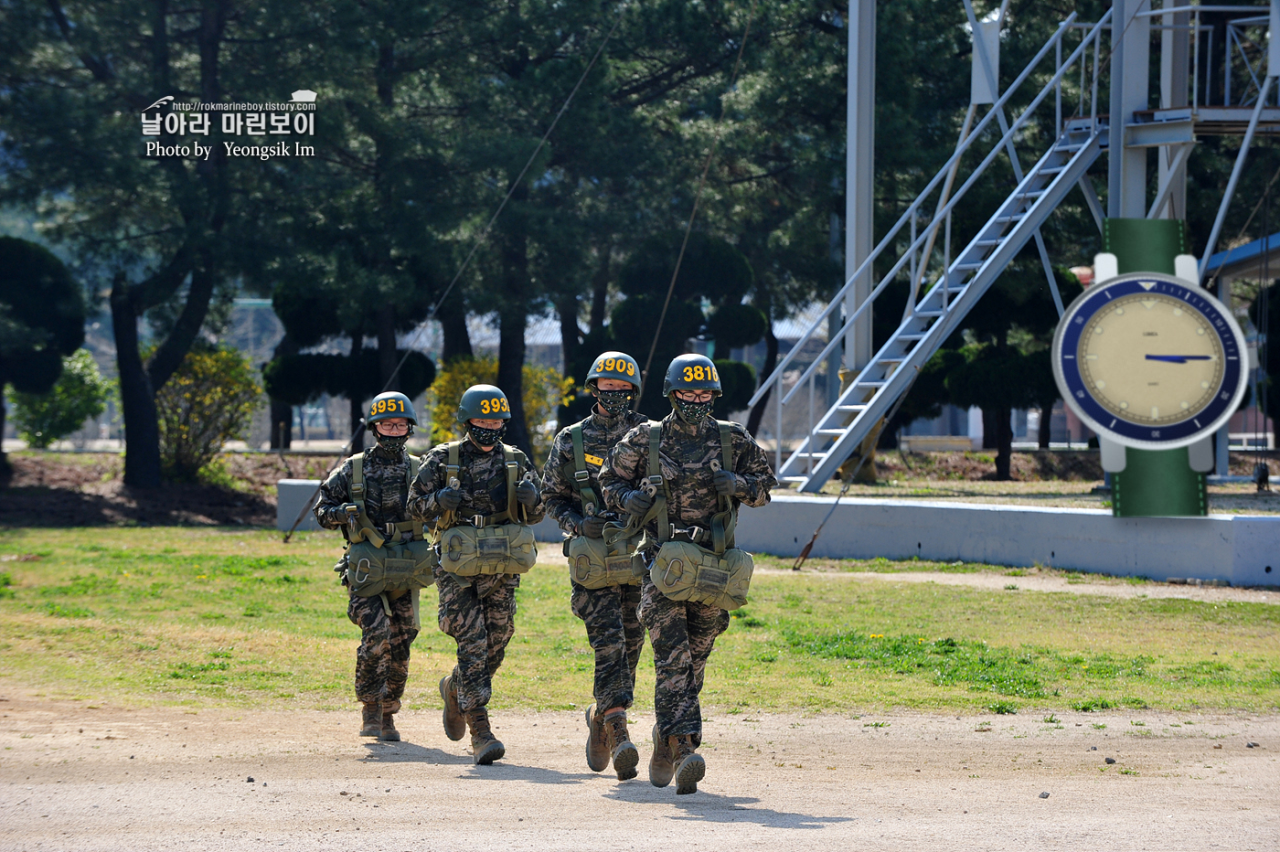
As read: 3h15
